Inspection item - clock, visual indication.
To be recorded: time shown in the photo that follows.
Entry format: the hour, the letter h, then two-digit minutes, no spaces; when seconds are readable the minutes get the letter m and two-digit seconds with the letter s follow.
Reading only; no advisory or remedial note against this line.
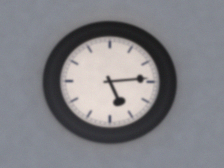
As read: 5h14
